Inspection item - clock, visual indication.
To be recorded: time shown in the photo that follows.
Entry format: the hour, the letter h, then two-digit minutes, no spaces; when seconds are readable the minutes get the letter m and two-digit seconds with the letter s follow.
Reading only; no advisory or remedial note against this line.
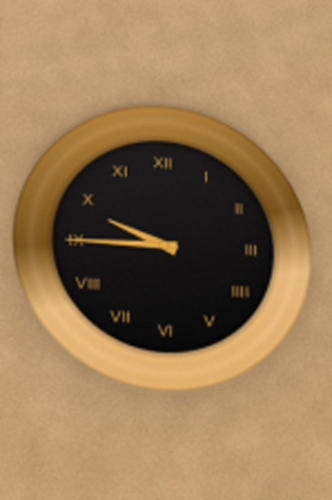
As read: 9h45
